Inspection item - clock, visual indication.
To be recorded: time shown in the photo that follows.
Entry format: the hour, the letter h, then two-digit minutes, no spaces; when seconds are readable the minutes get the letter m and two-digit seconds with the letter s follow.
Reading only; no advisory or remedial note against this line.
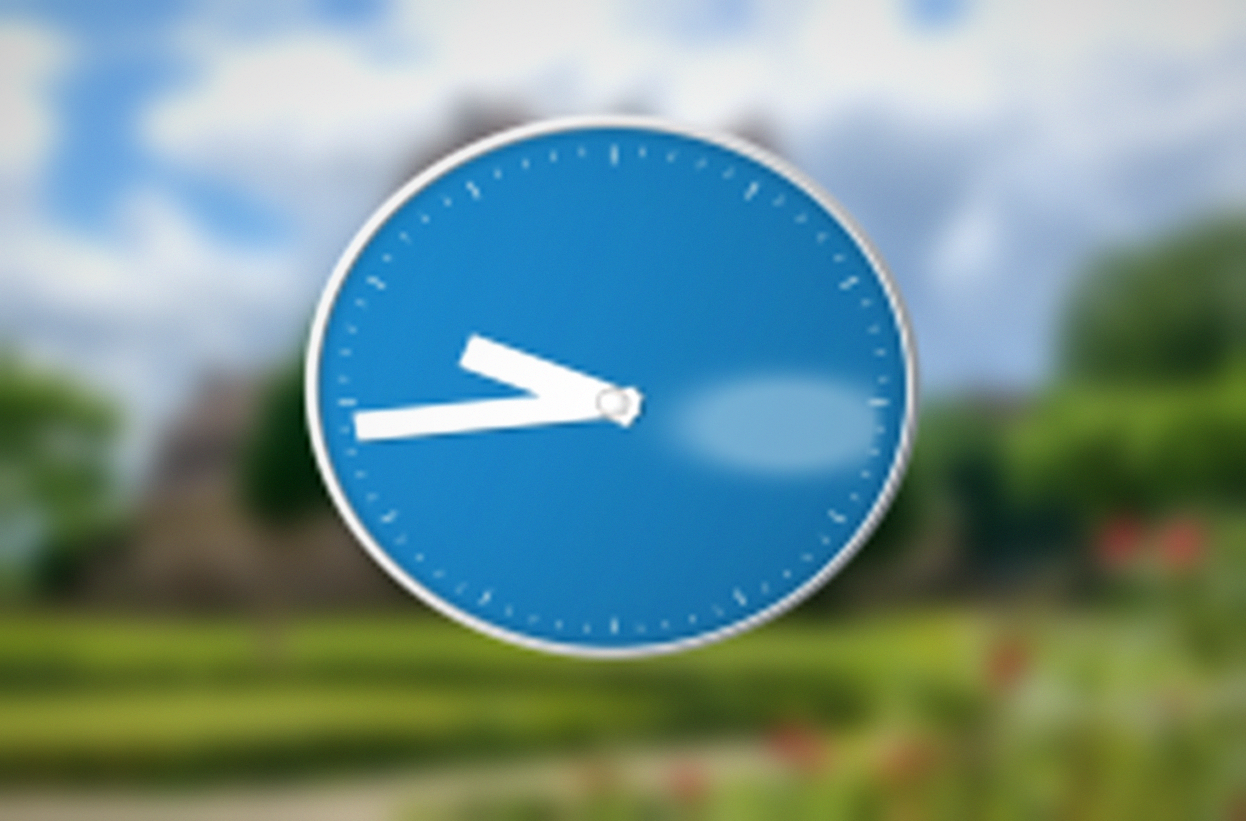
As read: 9h44
